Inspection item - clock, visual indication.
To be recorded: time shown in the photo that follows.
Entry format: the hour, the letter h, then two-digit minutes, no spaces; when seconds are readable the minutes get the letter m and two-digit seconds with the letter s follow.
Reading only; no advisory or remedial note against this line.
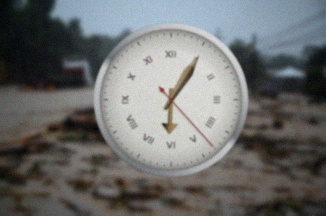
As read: 6h05m23s
